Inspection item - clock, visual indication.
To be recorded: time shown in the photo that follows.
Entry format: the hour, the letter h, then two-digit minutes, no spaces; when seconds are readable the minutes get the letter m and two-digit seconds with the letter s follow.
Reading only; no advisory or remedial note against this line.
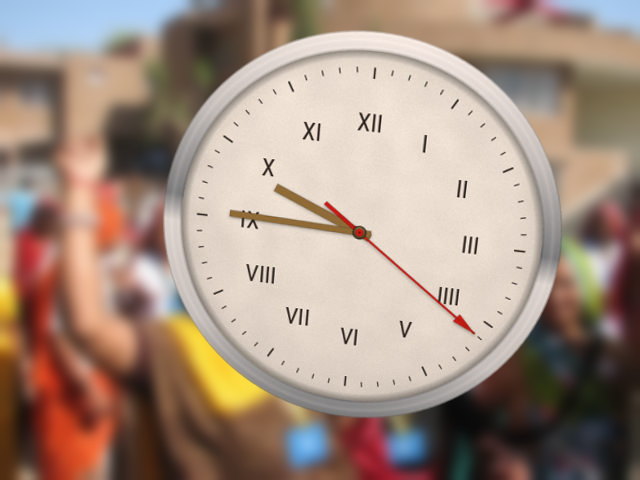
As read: 9h45m21s
